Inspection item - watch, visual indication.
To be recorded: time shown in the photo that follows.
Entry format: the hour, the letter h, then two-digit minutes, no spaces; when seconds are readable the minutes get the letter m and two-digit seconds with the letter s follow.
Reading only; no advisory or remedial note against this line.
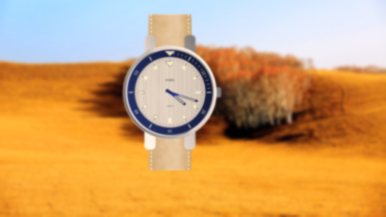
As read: 4h18
